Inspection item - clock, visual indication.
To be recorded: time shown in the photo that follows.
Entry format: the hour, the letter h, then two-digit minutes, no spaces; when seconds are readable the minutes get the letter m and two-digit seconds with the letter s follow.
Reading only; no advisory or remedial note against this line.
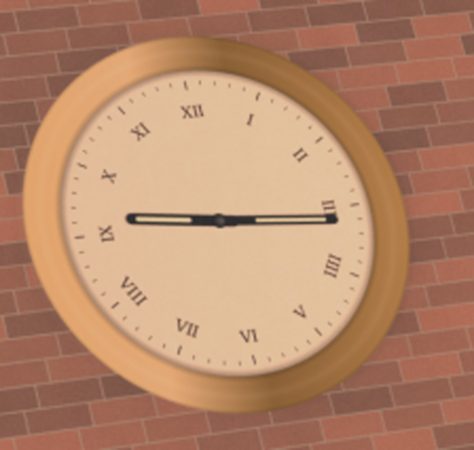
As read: 9h16
